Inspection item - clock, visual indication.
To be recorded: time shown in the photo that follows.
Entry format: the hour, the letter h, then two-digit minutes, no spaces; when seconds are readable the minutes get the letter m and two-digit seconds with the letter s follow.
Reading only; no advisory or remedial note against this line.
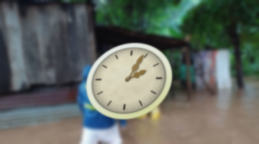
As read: 2h04
